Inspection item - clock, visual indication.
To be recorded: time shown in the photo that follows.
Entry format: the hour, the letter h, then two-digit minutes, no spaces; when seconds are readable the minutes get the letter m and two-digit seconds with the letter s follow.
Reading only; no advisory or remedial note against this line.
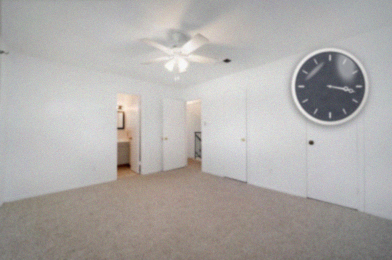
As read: 3h17
